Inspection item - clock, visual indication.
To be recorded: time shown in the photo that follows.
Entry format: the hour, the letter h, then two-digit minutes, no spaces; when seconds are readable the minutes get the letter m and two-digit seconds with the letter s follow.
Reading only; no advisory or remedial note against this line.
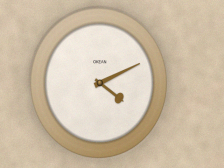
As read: 4h11
